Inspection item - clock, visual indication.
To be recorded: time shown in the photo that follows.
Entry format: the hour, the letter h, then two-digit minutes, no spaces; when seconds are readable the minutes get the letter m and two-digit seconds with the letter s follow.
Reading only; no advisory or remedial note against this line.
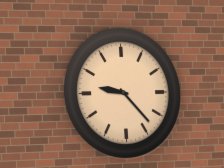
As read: 9h23
